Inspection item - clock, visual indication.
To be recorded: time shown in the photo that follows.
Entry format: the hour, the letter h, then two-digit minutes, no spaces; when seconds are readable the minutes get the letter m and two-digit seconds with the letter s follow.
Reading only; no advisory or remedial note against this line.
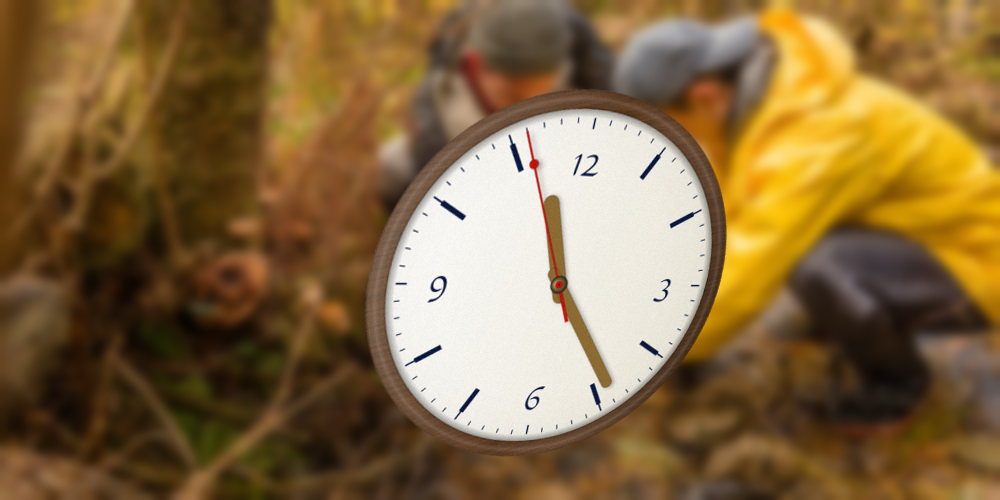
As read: 11h23m56s
